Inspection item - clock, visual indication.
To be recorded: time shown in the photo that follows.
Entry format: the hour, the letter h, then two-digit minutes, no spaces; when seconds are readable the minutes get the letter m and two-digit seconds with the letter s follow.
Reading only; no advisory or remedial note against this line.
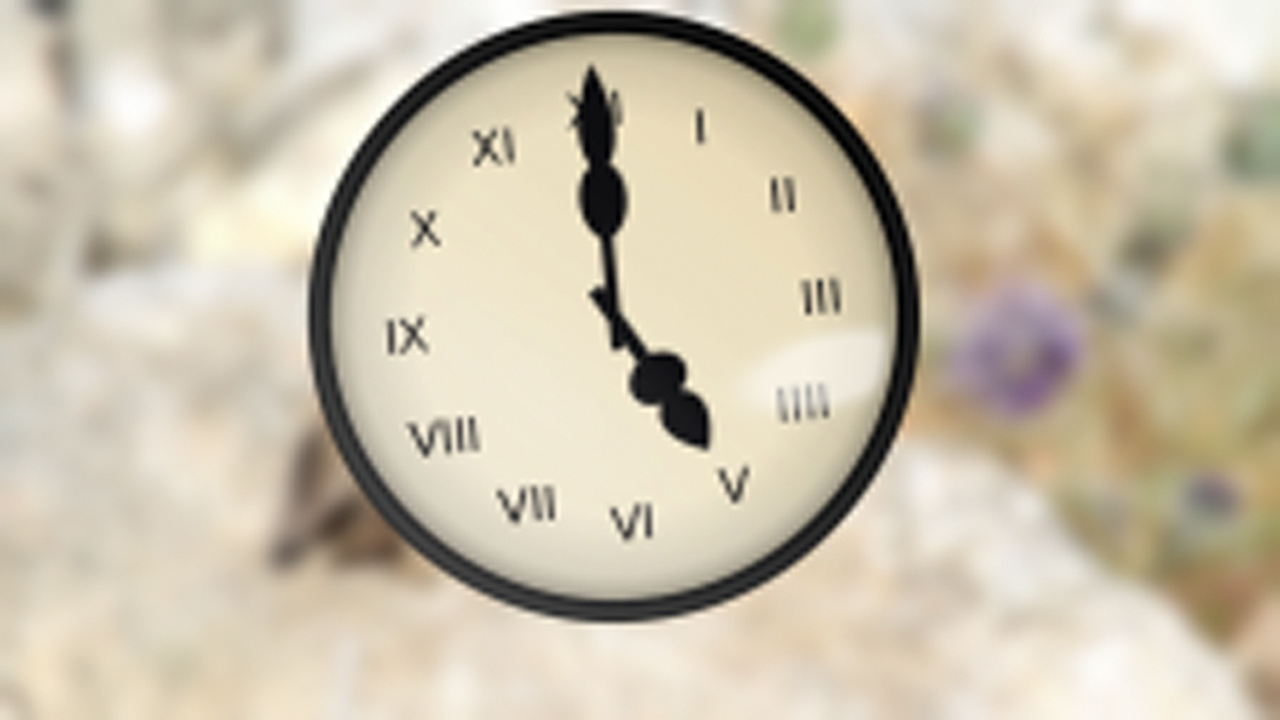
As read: 5h00
